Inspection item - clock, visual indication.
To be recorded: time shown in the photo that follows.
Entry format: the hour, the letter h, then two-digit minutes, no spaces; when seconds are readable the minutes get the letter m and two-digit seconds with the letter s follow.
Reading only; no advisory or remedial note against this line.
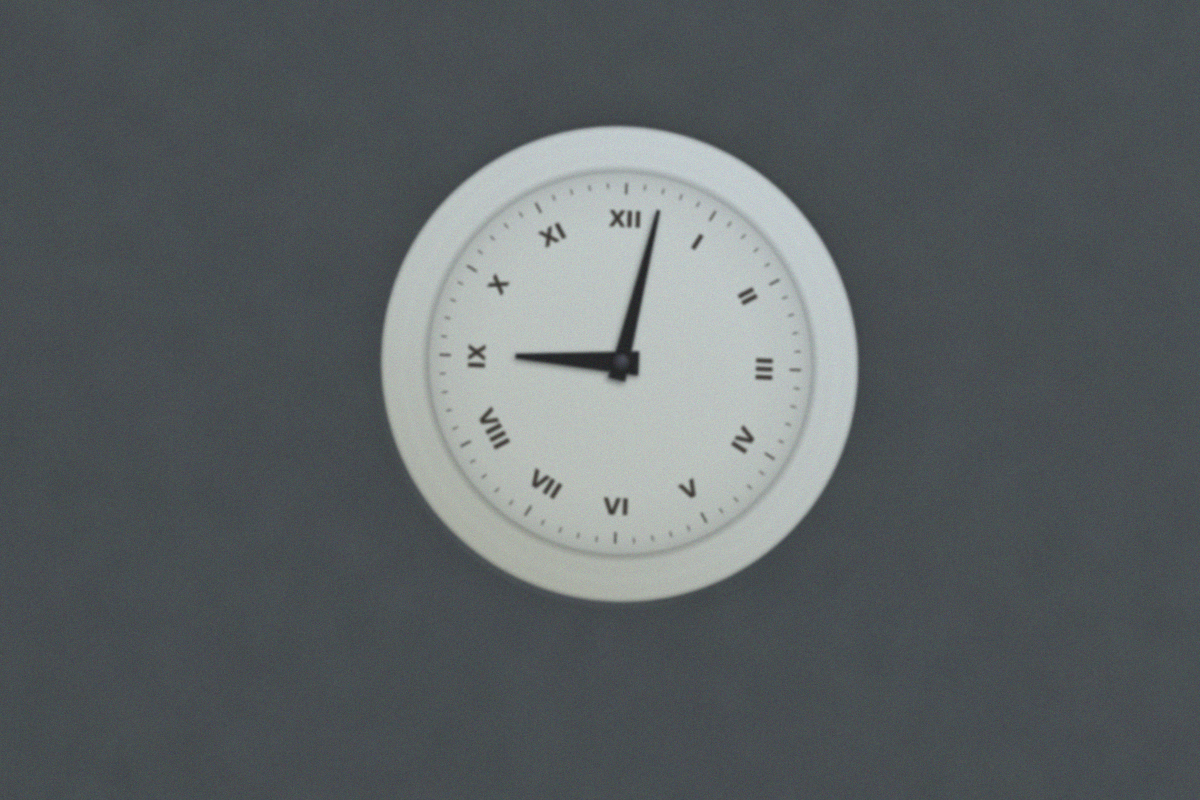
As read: 9h02
